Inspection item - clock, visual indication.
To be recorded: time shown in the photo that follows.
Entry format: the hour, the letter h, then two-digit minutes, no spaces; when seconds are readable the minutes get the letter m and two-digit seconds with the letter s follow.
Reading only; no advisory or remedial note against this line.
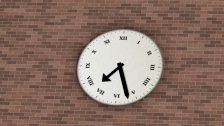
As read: 7h27
